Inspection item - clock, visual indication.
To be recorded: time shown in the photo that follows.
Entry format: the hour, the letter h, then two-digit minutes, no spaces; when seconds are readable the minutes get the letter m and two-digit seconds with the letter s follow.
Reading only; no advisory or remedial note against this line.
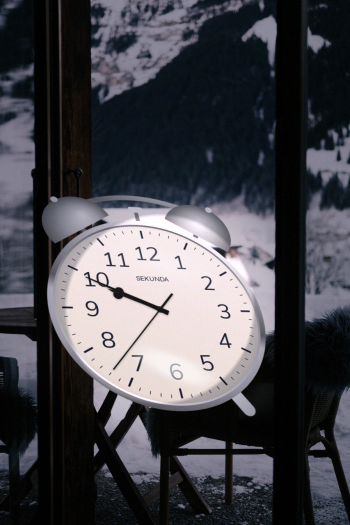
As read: 9h49m37s
